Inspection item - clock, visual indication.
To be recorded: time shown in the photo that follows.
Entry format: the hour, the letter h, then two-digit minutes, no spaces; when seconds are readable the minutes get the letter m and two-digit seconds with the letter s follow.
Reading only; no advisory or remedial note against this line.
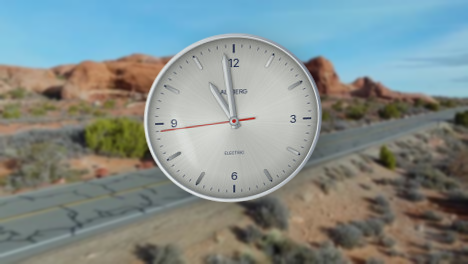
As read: 10h58m44s
